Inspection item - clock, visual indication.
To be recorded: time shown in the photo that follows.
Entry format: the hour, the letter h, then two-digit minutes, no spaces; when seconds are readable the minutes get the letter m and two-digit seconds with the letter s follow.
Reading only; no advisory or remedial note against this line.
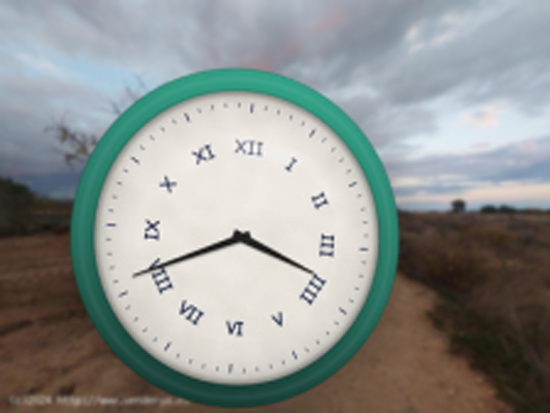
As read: 3h41
